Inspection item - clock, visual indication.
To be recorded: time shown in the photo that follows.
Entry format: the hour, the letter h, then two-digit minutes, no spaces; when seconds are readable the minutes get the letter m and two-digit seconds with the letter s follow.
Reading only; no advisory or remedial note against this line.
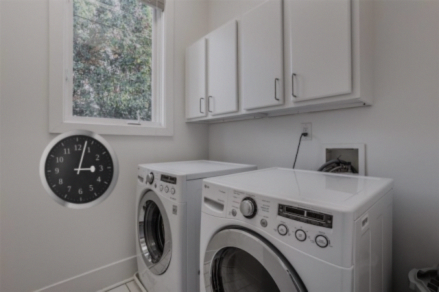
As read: 3h03
